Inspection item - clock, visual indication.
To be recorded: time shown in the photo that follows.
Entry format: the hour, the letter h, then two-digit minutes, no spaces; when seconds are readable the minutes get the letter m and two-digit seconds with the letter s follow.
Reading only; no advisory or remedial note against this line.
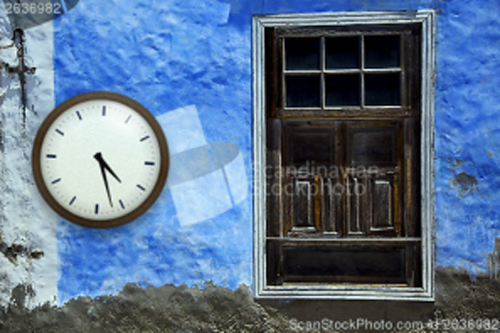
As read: 4h27
